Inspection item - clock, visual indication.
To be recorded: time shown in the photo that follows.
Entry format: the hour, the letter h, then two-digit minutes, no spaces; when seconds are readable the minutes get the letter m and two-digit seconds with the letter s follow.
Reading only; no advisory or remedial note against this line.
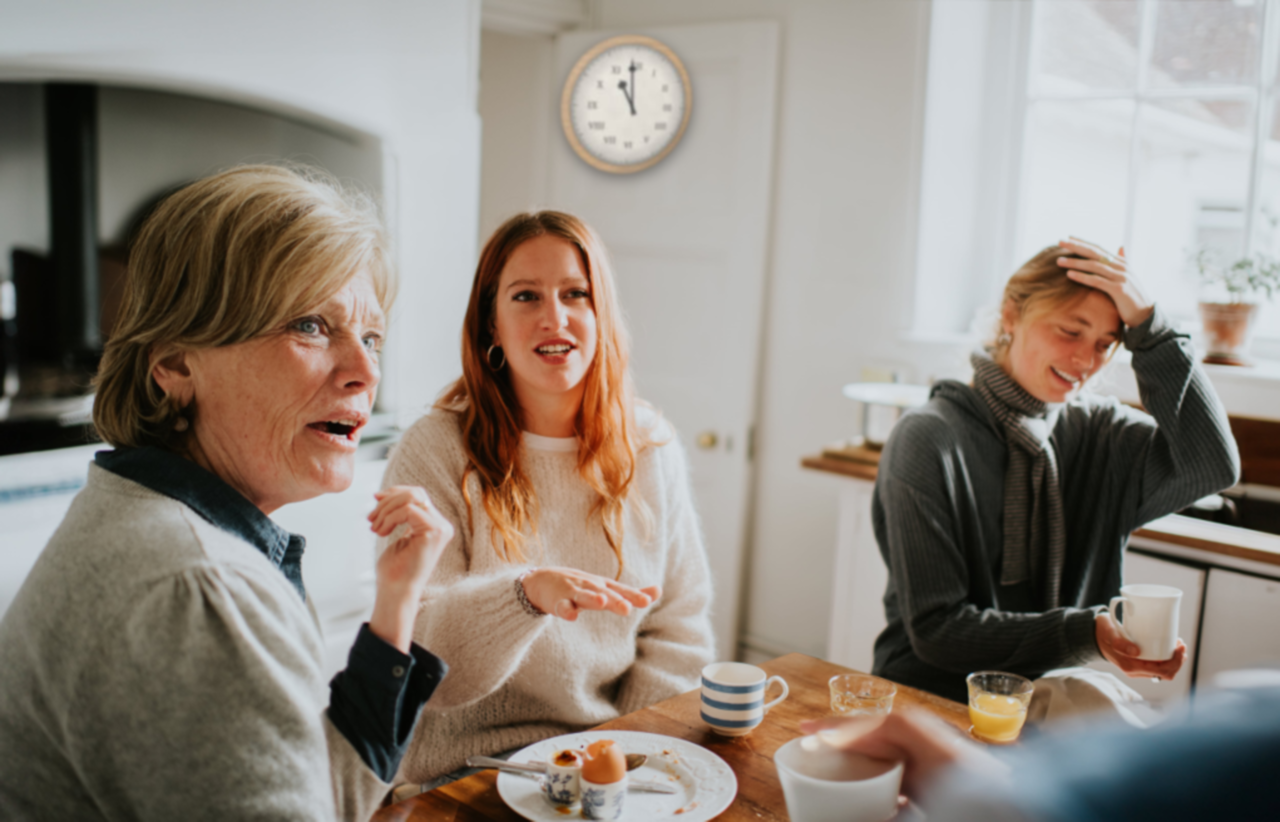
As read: 10h59
